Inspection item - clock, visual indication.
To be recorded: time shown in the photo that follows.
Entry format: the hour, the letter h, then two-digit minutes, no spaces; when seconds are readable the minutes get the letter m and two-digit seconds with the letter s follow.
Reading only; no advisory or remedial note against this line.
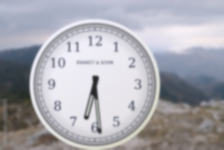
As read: 6h29
